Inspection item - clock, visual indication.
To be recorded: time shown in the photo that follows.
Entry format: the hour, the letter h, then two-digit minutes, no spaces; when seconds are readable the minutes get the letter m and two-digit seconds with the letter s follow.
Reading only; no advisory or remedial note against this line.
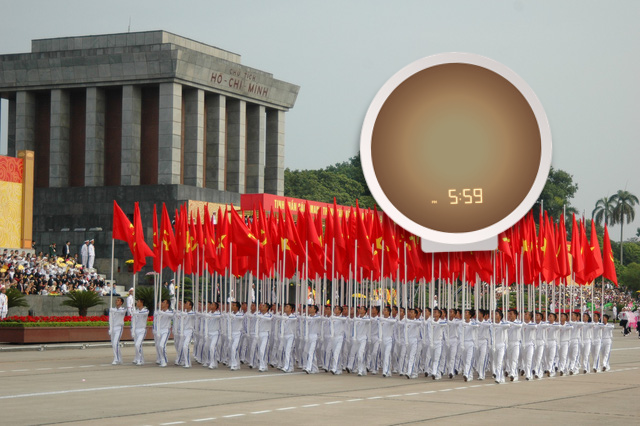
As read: 5h59
